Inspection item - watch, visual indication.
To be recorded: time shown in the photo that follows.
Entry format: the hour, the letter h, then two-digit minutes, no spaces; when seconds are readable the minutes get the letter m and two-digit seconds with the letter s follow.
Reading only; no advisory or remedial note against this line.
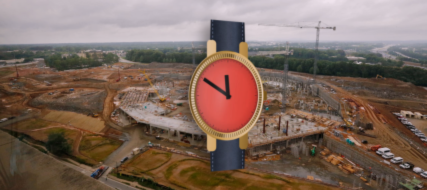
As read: 11h50
